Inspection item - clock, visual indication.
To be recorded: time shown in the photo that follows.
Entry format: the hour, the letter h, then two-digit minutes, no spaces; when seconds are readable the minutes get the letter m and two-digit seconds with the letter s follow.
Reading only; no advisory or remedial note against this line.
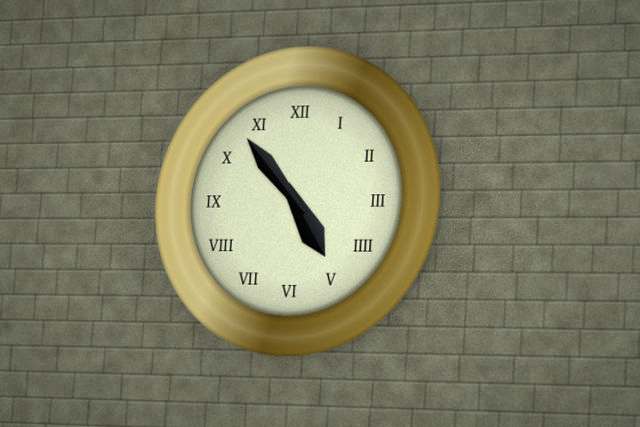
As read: 4h53
